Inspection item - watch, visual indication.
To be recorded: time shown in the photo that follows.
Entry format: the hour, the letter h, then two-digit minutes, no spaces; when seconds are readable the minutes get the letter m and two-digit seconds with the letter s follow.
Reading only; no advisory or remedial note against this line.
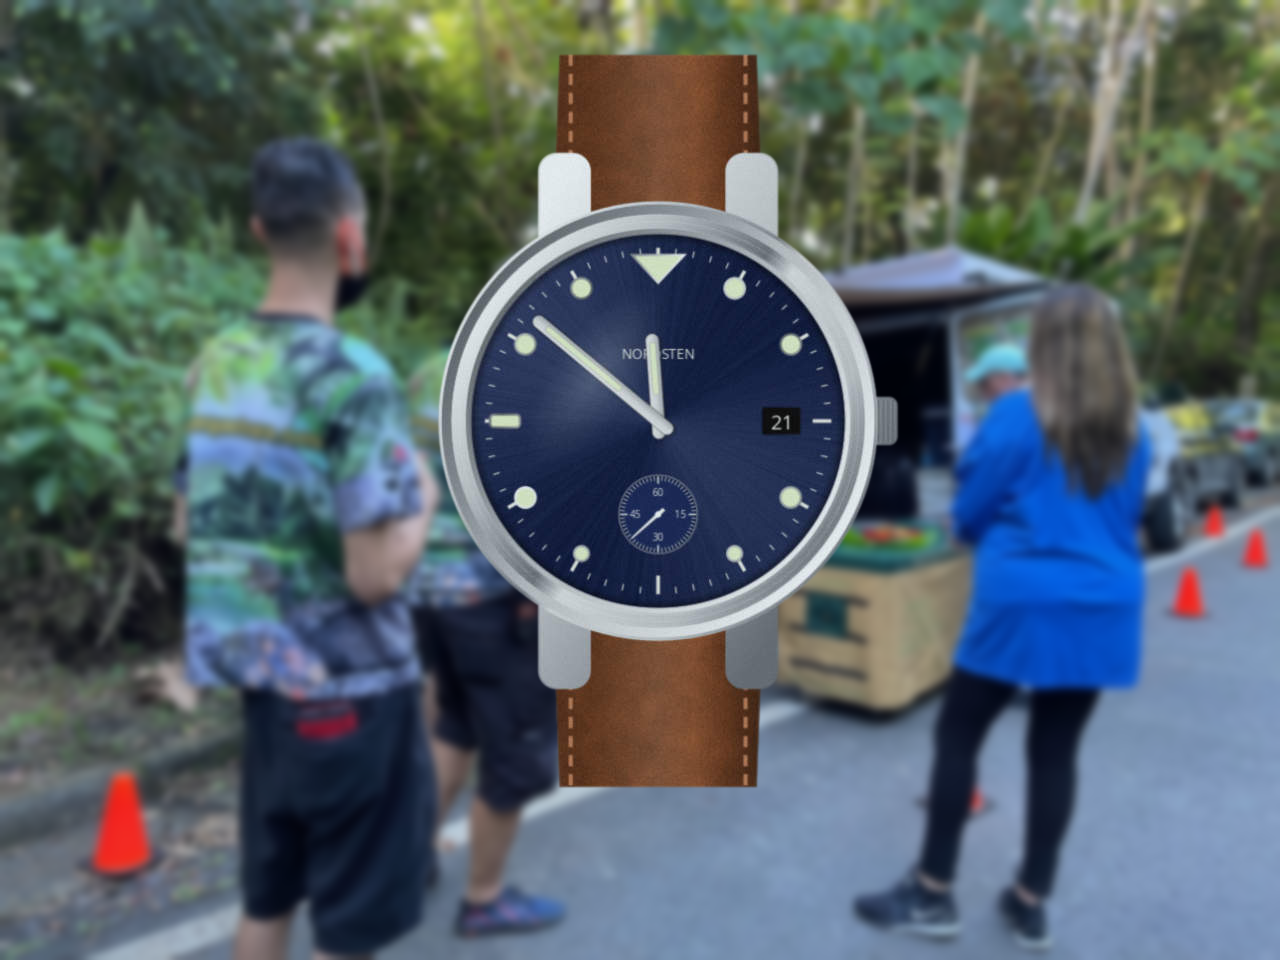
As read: 11h51m38s
